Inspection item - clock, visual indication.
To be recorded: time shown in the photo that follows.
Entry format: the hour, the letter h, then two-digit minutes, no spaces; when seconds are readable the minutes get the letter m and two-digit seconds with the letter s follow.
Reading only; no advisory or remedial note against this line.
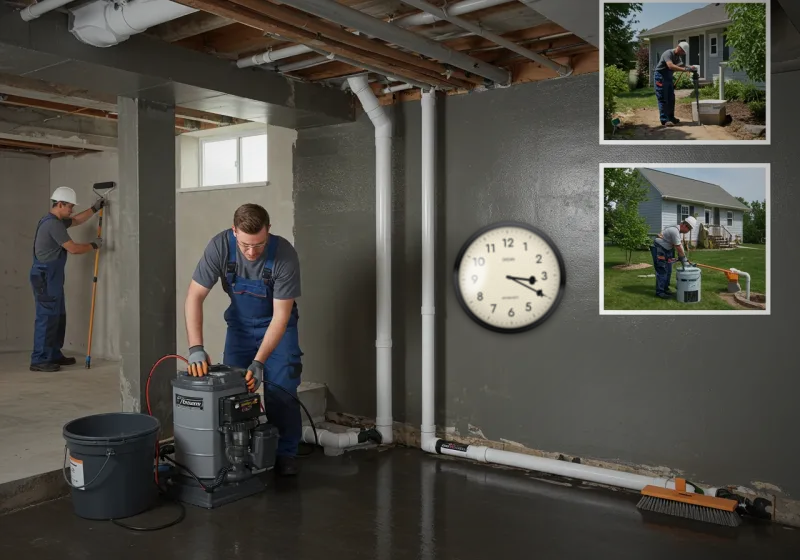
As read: 3h20
